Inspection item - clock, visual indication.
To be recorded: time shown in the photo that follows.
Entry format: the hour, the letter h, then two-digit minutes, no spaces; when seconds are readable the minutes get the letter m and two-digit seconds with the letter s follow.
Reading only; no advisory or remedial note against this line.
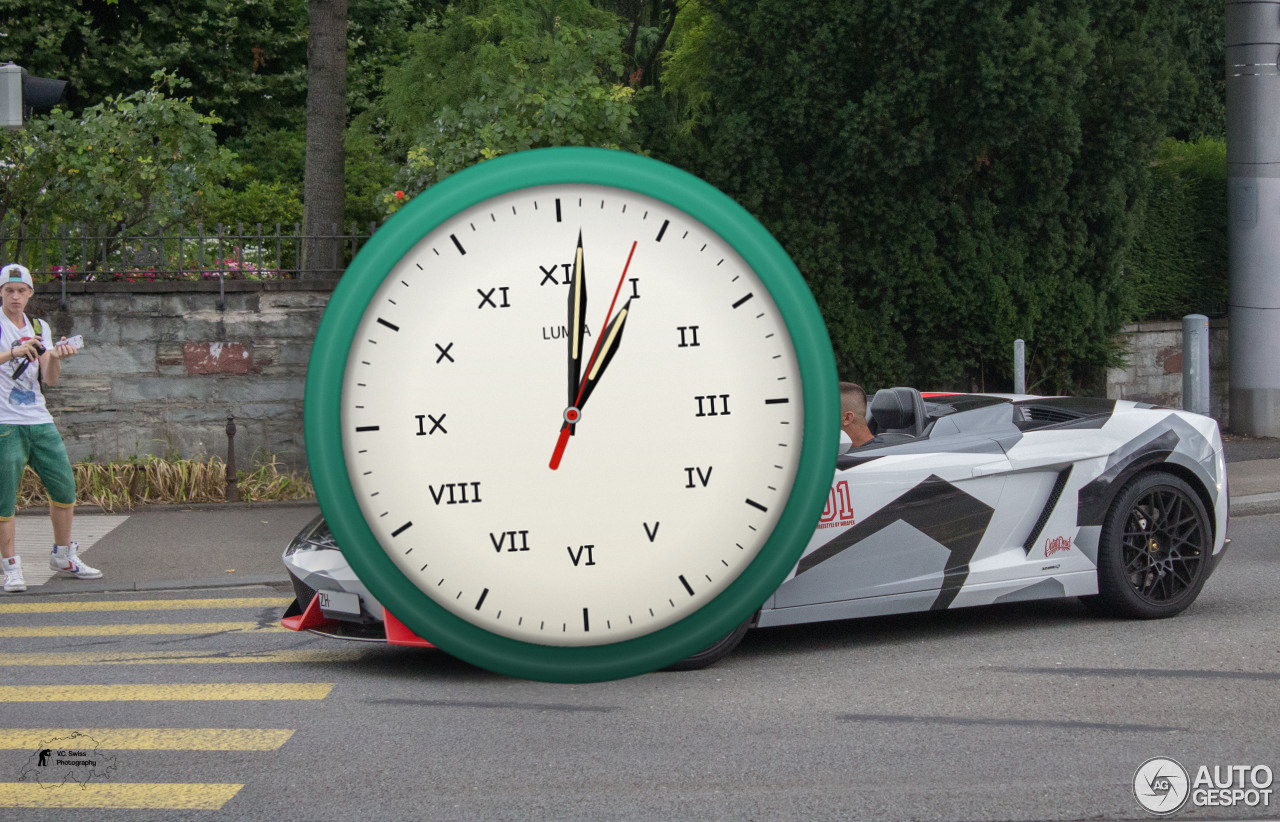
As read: 1h01m04s
